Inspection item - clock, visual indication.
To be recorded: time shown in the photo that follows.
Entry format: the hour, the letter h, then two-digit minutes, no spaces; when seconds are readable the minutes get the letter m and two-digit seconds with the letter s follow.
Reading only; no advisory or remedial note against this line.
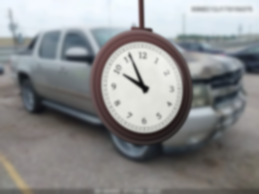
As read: 9h56
